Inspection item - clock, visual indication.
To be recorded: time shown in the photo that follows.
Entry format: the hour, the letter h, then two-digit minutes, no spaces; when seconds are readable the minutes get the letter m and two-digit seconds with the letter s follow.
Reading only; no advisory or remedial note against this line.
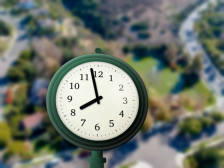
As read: 7h58
